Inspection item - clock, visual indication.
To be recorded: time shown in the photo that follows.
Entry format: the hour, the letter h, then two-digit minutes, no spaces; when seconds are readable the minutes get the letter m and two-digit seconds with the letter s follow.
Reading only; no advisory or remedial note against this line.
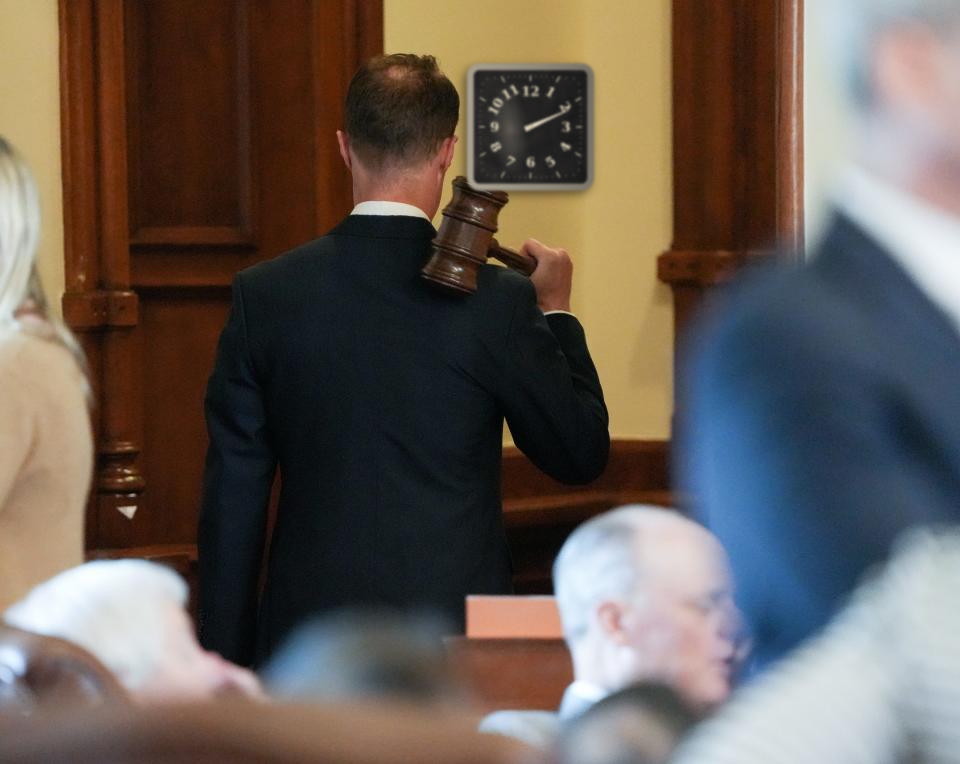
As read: 2h11
